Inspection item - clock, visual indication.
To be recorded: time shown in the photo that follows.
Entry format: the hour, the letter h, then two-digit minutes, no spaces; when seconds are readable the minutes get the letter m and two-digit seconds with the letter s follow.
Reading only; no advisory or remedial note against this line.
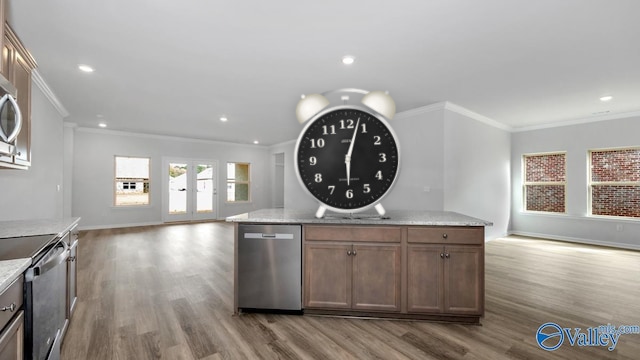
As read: 6h03
